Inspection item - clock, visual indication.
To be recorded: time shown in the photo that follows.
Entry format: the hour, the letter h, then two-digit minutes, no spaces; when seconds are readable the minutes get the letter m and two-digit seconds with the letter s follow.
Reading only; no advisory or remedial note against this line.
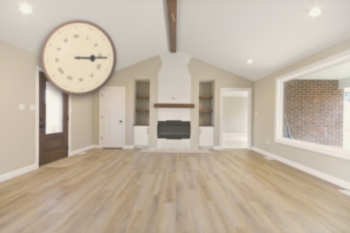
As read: 3h16
